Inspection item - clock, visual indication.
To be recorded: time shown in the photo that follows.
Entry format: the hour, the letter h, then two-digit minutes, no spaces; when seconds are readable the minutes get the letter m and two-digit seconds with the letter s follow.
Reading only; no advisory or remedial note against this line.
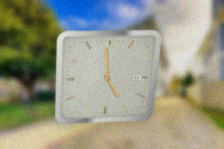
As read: 4h59
